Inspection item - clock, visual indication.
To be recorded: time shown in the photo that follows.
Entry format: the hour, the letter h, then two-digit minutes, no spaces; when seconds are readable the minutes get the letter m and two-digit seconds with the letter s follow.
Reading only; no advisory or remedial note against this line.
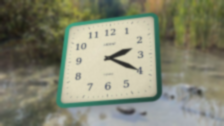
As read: 2h20
